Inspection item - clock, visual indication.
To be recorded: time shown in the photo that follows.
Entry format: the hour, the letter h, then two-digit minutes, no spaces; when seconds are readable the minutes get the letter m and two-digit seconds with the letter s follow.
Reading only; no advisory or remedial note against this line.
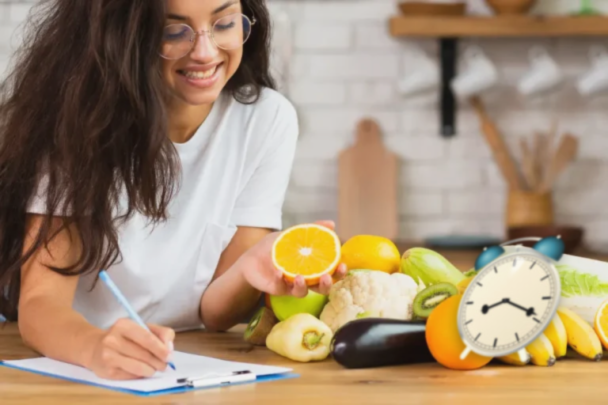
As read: 8h19
